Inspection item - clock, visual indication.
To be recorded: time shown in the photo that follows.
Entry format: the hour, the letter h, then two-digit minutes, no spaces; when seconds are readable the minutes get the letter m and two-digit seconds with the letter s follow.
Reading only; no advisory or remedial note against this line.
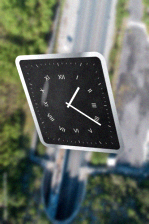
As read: 1h21
